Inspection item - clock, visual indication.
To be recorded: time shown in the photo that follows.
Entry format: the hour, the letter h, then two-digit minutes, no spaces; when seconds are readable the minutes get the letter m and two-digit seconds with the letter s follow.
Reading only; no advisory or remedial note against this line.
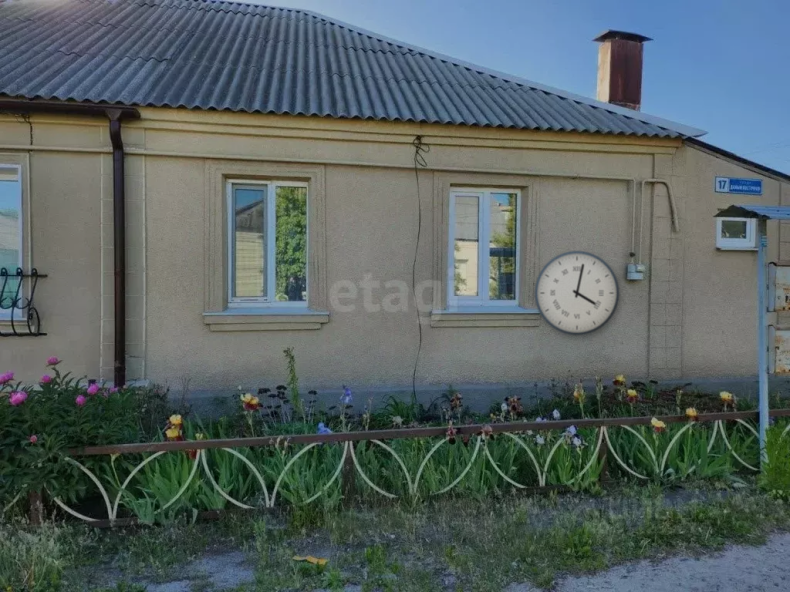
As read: 4h02
